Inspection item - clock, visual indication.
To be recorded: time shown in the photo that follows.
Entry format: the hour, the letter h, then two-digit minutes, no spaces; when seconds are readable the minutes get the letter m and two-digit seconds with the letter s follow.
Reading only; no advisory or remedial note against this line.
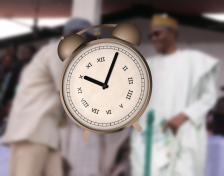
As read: 10h05
